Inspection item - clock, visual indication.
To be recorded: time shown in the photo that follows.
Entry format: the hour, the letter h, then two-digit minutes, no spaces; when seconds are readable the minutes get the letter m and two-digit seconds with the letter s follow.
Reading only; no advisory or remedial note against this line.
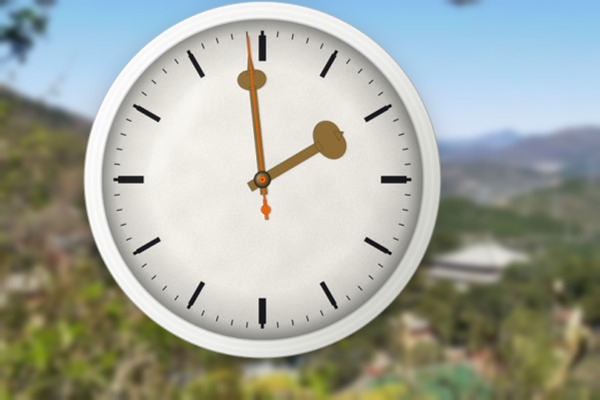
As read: 1h58m59s
